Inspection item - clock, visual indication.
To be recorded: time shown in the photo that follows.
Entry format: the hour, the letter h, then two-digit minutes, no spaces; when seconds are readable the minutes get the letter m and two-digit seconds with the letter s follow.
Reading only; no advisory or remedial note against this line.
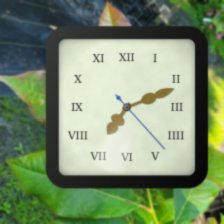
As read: 7h11m23s
